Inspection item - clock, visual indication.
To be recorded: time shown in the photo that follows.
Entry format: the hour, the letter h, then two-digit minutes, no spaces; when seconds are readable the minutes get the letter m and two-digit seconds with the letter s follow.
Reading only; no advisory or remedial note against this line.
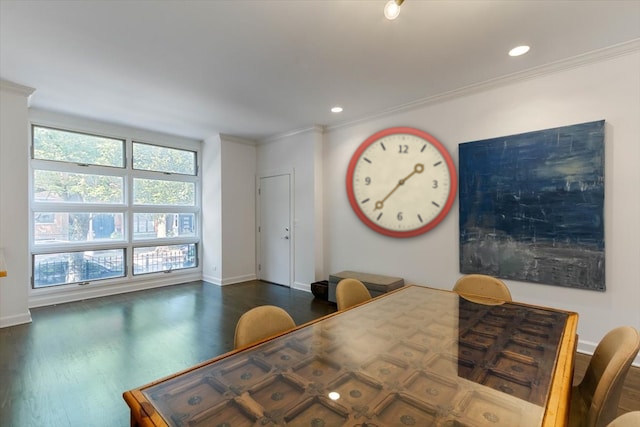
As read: 1h37
